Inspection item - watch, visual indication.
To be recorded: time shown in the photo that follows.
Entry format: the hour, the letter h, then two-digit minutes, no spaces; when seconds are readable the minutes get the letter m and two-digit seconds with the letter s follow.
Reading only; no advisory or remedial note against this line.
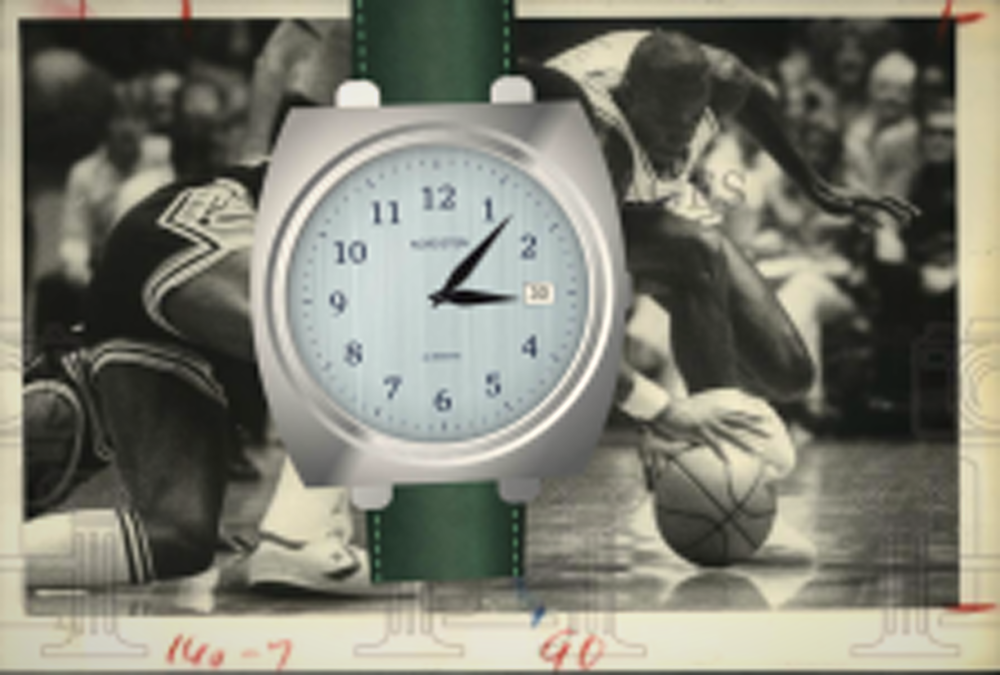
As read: 3h07
